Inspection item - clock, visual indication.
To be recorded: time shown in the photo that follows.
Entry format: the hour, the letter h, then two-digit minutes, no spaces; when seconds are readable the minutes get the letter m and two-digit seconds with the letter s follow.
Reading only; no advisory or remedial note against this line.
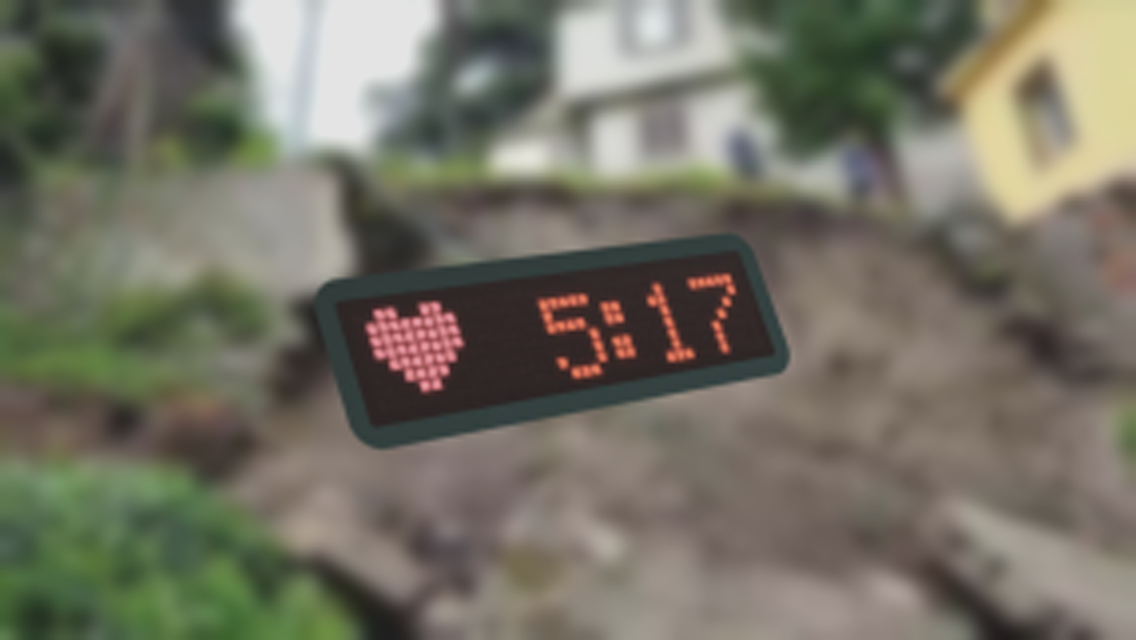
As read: 5h17
